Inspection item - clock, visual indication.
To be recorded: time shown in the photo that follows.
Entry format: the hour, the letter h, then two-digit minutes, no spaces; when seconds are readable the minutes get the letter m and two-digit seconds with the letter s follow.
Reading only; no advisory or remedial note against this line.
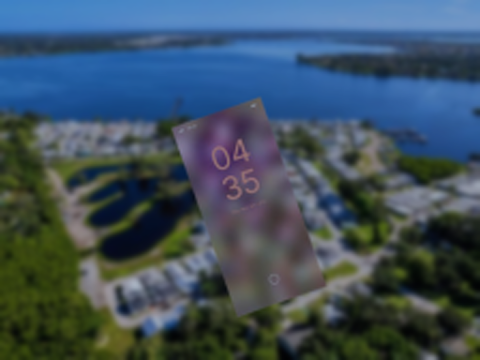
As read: 4h35
